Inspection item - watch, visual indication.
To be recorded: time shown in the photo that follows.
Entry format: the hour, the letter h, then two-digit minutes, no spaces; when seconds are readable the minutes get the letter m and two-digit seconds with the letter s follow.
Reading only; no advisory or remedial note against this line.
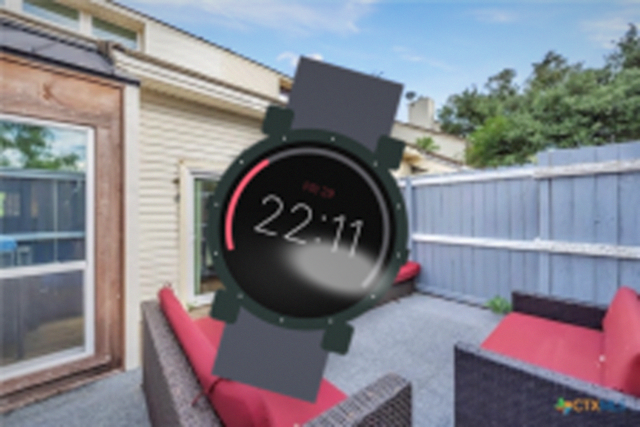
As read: 22h11
